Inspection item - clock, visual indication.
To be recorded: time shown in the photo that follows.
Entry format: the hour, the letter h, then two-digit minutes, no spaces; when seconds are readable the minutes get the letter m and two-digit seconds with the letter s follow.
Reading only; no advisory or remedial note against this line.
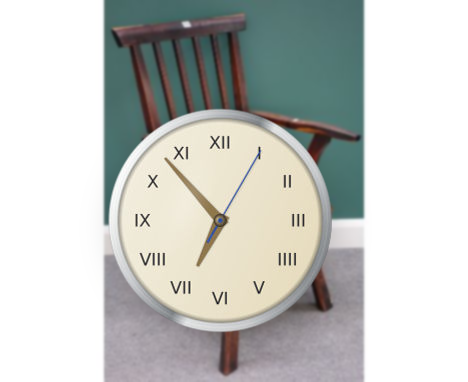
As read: 6h53m05s
